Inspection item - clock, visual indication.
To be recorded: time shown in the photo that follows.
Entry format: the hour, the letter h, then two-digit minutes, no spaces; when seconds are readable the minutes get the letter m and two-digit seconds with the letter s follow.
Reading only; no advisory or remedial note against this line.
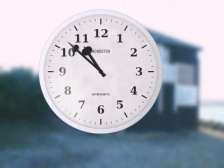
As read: 10h52
